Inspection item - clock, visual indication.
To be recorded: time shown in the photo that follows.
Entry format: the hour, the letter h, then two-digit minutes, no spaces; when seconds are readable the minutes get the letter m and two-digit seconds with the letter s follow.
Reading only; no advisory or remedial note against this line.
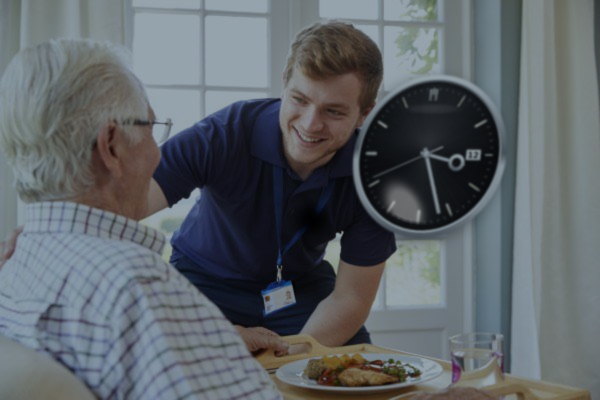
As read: 3h26m41s
